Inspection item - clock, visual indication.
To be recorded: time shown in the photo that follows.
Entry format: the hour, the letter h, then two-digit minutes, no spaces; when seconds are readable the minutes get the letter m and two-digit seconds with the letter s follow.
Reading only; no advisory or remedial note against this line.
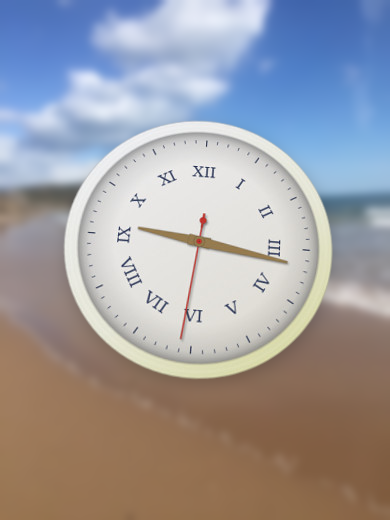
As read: 9h16m31s
